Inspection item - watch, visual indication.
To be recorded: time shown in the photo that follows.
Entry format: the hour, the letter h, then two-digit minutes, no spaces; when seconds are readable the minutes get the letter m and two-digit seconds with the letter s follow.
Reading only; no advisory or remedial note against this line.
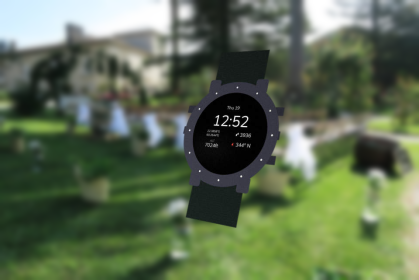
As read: 12h52
